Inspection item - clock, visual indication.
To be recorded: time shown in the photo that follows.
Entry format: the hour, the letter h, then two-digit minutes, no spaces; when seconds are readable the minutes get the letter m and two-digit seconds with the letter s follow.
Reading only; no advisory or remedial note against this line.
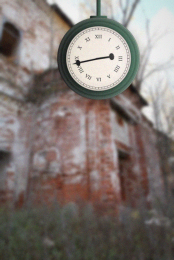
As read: 2h43
